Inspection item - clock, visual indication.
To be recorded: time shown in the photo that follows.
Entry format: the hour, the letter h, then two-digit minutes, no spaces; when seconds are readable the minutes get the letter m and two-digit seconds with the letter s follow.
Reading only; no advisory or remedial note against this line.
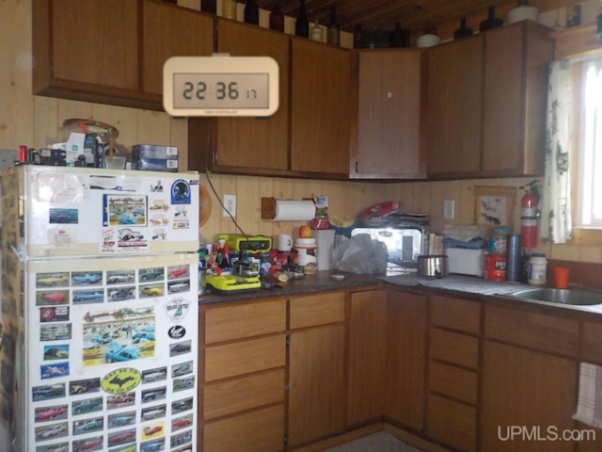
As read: 22h36
